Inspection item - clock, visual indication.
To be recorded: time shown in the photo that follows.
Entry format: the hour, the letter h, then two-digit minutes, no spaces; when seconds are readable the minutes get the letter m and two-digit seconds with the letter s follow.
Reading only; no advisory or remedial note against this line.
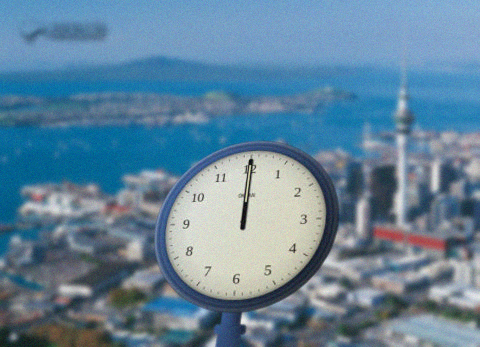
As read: 12h00
